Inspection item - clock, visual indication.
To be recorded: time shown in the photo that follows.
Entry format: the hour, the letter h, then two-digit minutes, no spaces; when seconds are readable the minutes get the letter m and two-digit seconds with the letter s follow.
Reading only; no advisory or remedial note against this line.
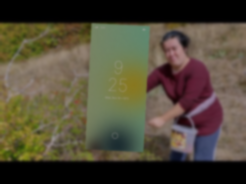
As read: 9h25
